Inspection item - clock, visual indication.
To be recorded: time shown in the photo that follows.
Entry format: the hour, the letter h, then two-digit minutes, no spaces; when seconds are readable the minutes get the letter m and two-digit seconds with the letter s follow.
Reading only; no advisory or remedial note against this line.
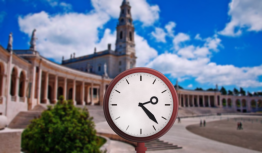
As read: 2h23
